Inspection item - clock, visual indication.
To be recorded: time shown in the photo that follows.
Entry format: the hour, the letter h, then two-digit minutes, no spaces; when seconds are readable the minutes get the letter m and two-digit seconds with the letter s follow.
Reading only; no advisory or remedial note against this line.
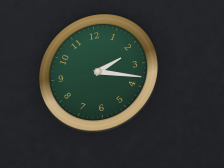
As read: 2h18
